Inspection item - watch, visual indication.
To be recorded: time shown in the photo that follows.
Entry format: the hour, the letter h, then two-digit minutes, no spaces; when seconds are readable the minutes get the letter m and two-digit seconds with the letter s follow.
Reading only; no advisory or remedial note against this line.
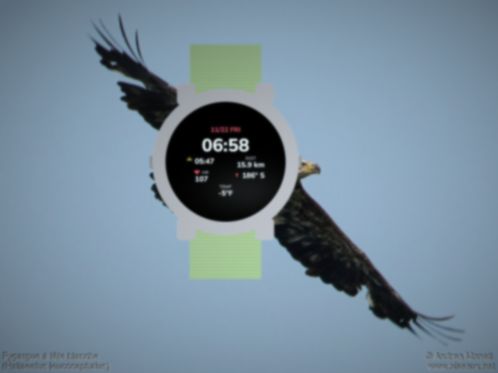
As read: 6h58
